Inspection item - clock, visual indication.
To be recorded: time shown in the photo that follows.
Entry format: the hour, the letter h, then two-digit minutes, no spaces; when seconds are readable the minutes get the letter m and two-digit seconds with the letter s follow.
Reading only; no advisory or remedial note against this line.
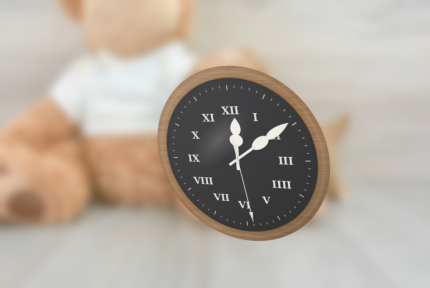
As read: 12h09m29s
